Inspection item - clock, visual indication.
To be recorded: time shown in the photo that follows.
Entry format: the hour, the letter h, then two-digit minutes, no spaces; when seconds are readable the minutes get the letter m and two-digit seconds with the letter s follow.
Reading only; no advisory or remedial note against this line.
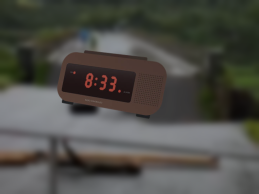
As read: 8h33
